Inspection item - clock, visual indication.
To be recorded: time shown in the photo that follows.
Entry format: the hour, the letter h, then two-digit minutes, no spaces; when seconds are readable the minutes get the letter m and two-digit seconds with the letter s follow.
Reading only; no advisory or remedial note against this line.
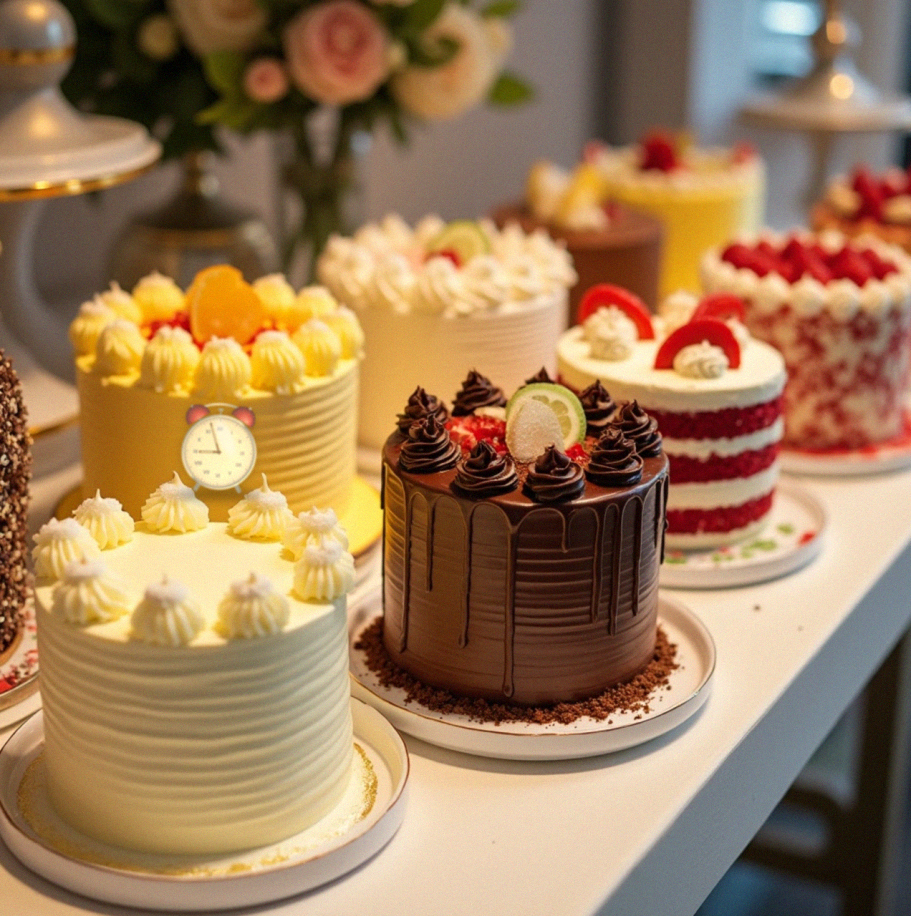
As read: 8h57
